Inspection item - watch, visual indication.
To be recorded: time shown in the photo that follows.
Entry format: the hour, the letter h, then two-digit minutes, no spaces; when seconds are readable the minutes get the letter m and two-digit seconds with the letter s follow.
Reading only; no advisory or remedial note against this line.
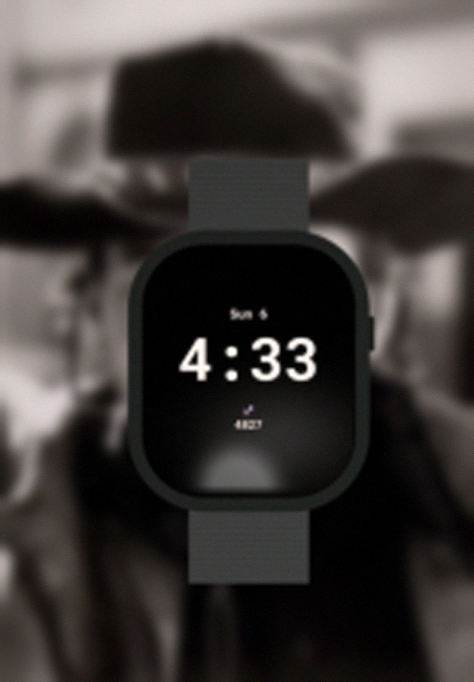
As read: 4h33
